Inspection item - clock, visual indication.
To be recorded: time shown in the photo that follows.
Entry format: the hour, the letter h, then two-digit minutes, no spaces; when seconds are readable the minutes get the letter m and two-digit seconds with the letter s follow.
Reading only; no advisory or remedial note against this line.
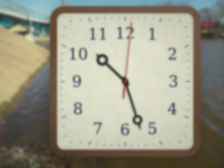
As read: 10h27m01s
